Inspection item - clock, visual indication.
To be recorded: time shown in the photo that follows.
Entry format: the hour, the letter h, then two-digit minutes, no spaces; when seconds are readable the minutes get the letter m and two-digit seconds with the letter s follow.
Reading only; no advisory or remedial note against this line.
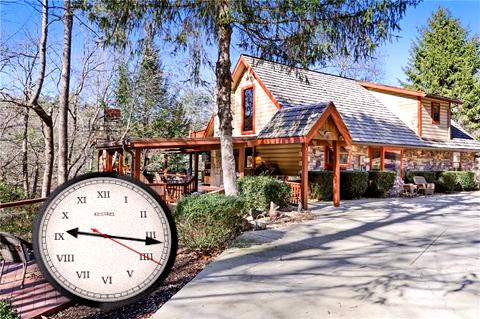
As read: 9h16m20s
